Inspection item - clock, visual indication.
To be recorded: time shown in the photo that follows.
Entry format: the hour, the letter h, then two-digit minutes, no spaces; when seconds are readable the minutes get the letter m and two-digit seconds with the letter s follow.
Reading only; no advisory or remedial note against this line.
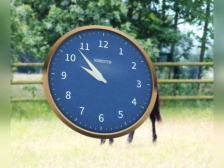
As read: 9h53
